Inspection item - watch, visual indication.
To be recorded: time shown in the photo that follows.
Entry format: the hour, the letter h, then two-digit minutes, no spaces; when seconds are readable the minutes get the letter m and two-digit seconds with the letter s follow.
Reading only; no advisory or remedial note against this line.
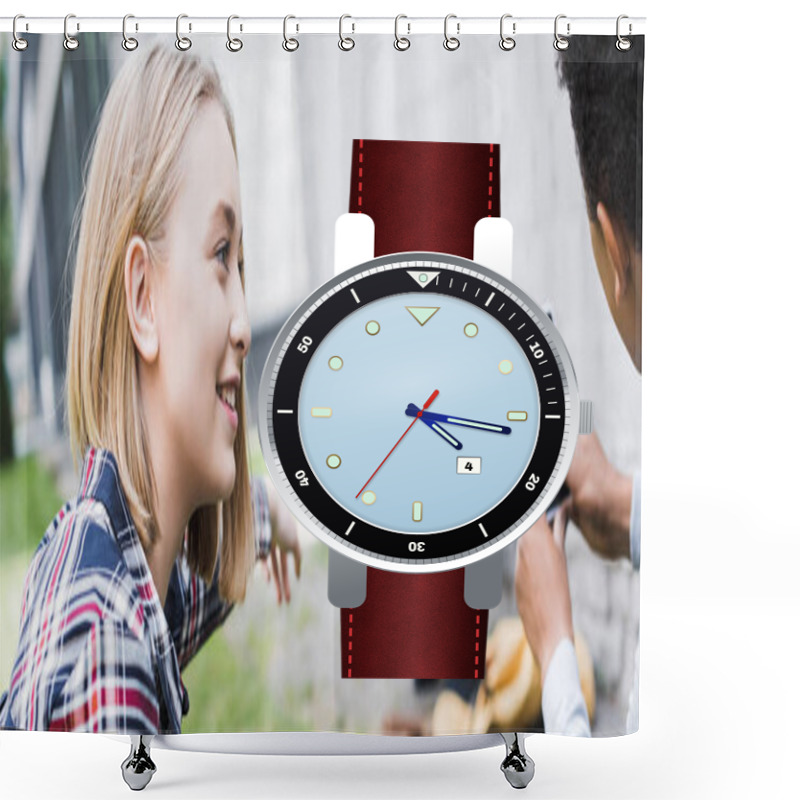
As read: 4h16m36s
